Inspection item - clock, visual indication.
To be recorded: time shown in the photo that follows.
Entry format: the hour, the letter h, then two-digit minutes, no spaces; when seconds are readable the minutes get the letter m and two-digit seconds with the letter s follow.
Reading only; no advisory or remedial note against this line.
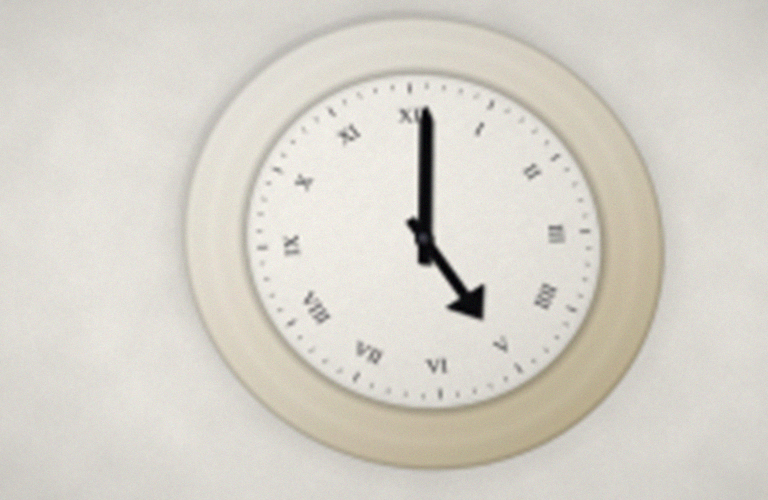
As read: 5h01
